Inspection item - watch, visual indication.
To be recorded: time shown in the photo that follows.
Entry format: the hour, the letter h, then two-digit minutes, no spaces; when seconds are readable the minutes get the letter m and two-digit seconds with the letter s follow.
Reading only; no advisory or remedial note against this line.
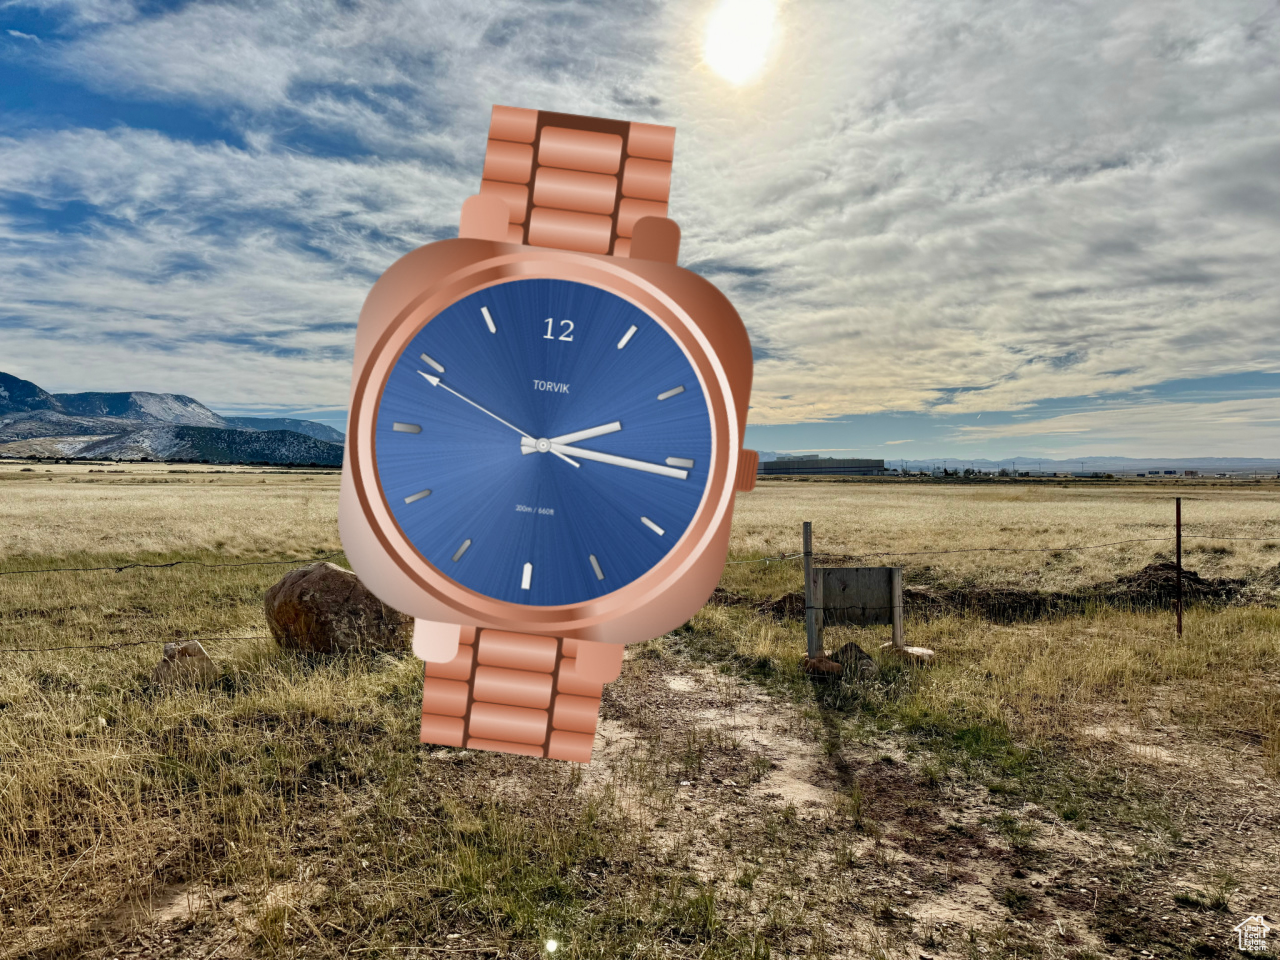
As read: 2h15m49s
